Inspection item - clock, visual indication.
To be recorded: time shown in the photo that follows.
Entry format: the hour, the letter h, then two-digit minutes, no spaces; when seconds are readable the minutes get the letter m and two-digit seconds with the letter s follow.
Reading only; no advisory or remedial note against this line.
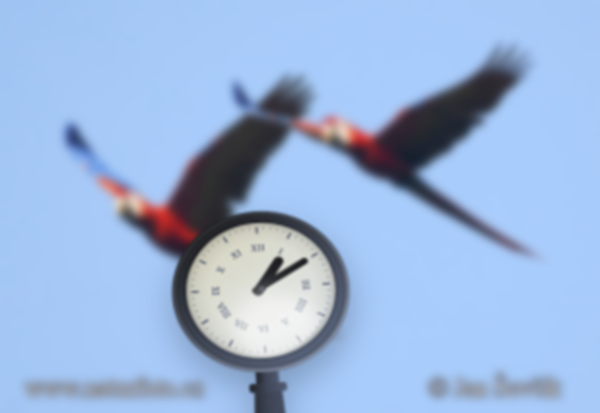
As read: 1h10
